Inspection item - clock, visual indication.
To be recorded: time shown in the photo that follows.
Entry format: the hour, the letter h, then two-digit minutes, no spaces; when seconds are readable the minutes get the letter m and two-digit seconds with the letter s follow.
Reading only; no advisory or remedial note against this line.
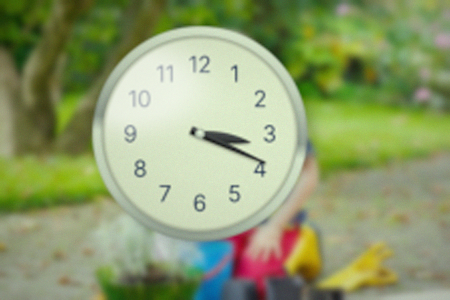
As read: 3h19
